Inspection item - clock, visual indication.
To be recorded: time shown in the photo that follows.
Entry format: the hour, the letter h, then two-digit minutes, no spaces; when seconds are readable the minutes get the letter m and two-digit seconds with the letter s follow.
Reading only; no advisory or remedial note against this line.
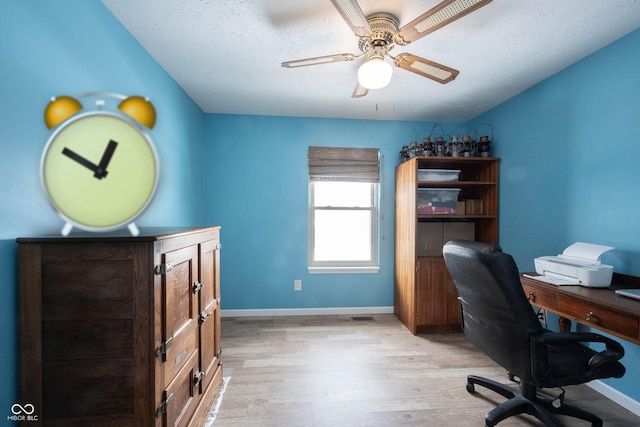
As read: 12h50
